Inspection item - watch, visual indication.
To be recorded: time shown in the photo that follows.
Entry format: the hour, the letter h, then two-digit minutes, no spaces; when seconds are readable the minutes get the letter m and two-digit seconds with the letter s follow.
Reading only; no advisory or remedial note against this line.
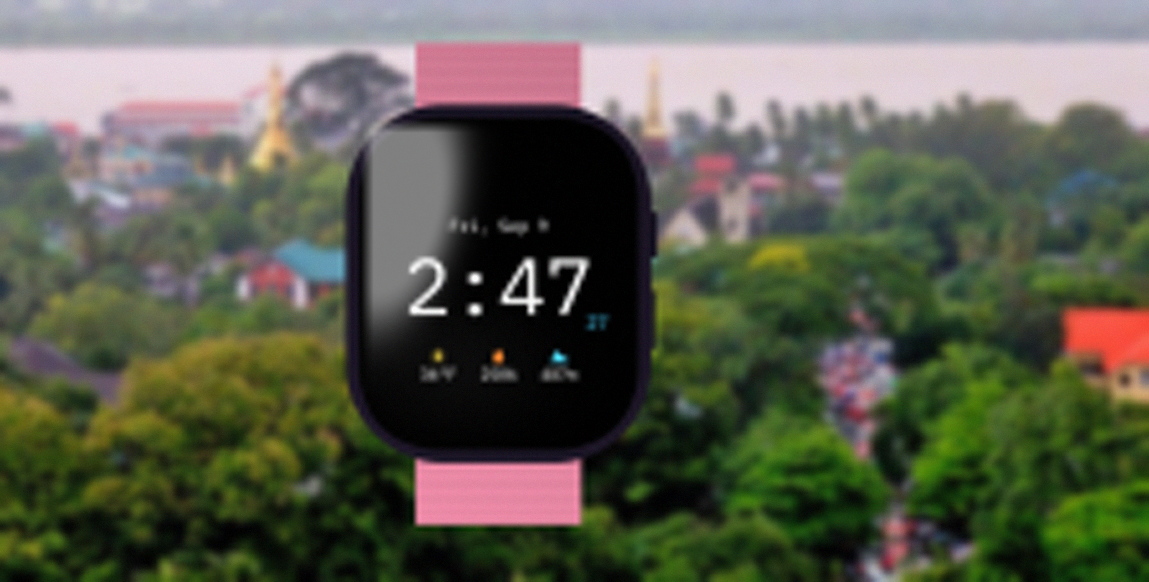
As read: 2h47
